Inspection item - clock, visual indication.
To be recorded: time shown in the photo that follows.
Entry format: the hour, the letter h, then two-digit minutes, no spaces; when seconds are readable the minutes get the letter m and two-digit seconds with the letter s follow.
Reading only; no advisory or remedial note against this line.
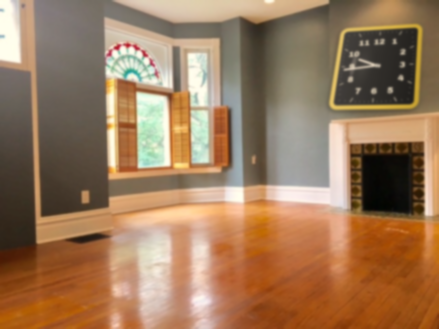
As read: 9h44
